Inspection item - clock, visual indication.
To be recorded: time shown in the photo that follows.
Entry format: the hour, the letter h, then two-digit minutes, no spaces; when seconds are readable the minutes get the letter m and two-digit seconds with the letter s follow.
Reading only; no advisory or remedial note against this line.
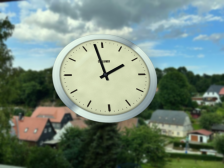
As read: 1h58
